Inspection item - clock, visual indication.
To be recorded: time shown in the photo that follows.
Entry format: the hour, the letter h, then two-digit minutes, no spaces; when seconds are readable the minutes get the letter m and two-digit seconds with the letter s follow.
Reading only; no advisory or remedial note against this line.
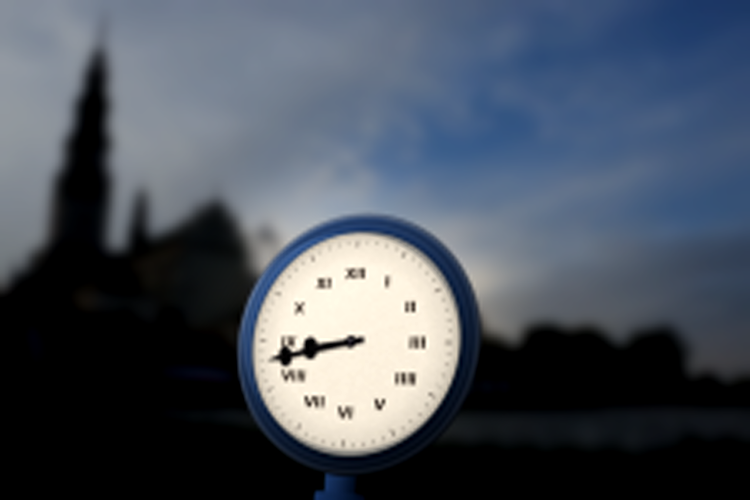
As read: 8h43
